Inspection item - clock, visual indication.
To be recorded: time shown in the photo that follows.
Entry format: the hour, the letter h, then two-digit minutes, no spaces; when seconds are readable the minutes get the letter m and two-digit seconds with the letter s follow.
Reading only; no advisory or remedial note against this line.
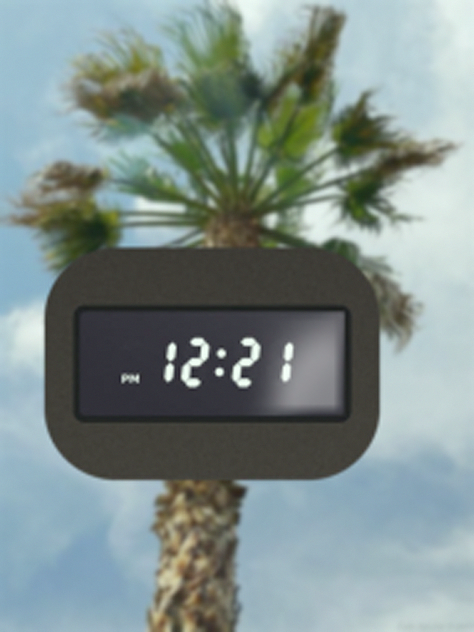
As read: 12h21
